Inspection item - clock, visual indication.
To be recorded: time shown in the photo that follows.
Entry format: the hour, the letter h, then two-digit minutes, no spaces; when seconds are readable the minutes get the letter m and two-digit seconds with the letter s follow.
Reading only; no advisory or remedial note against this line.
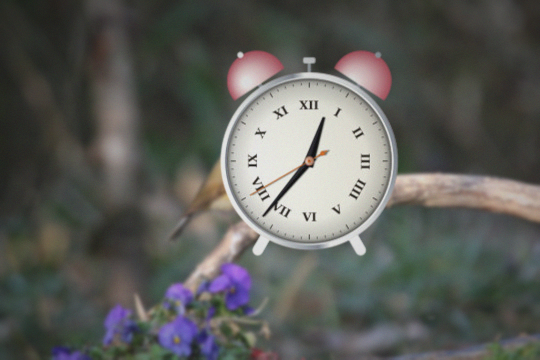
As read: 12h36m40s
